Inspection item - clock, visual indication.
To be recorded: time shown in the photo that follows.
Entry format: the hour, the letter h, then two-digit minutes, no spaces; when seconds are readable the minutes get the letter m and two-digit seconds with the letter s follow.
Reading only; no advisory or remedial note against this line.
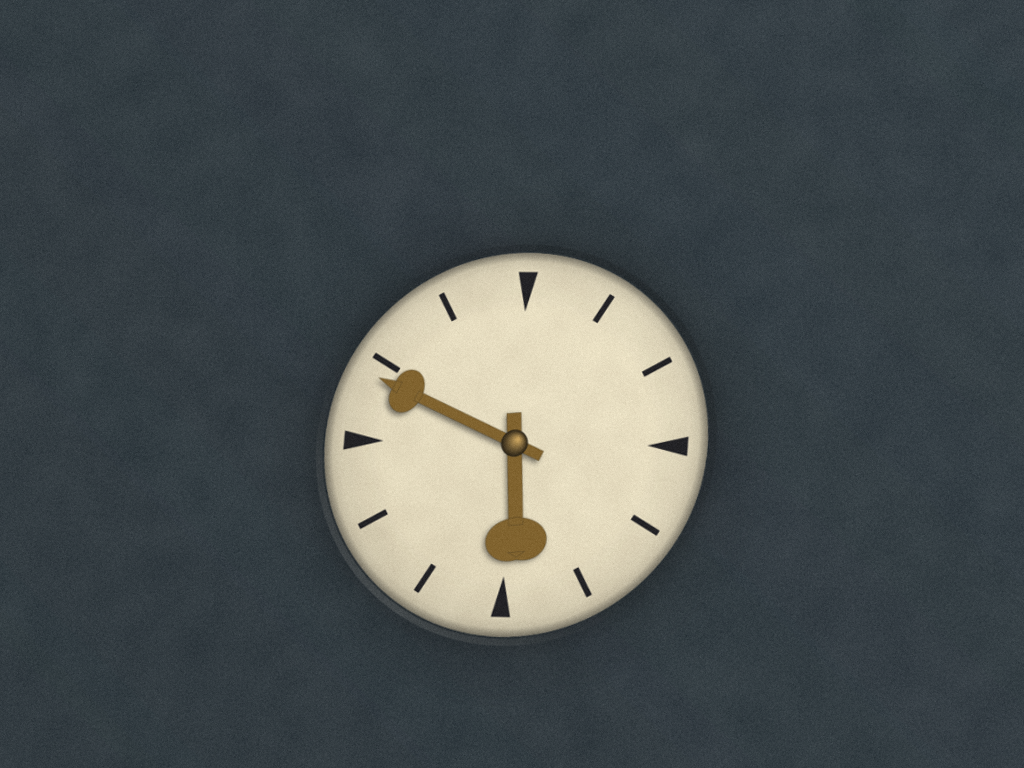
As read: 5h49
